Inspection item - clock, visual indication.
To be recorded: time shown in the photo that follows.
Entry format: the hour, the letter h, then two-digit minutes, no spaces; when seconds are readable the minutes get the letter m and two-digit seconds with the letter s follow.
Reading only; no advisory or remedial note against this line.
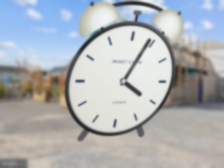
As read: 4h04
